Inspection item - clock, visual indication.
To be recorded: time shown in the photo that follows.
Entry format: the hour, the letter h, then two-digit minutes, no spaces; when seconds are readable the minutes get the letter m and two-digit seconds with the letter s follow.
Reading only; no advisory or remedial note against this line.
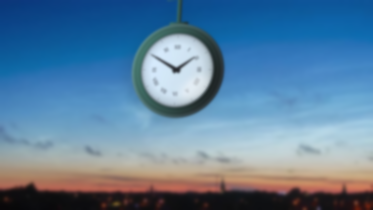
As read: 1h50
